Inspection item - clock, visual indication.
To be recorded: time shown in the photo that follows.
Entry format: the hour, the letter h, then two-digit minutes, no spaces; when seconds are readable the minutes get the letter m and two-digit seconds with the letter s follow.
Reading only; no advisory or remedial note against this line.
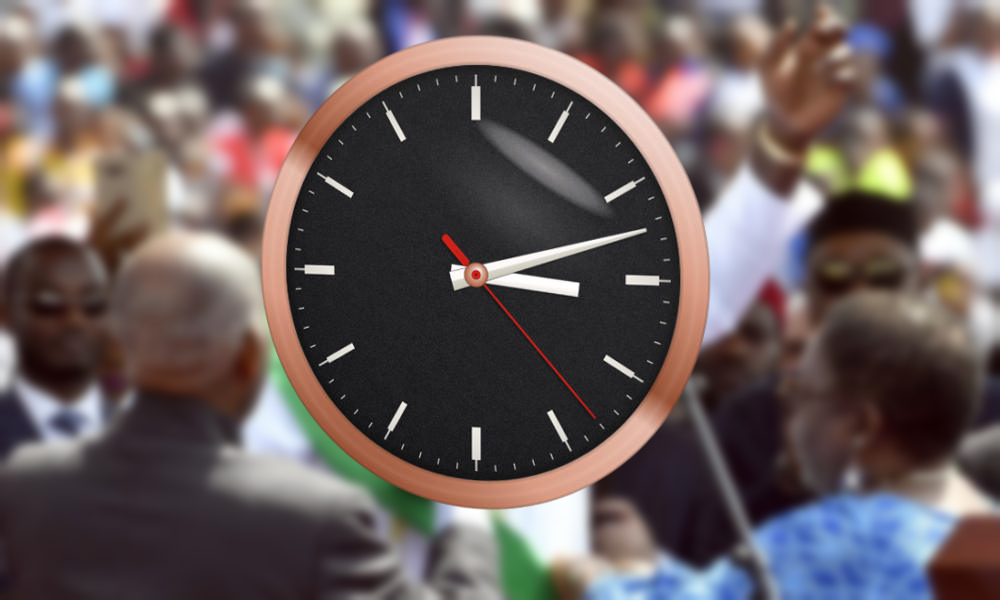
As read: 3h12m23s
